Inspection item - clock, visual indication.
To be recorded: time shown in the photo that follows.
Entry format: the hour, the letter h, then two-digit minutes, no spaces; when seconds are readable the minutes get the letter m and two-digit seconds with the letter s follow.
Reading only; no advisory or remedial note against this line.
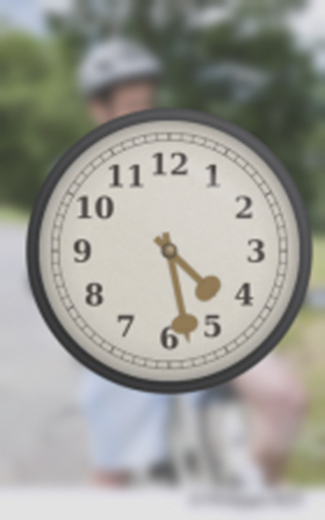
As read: 4h28
